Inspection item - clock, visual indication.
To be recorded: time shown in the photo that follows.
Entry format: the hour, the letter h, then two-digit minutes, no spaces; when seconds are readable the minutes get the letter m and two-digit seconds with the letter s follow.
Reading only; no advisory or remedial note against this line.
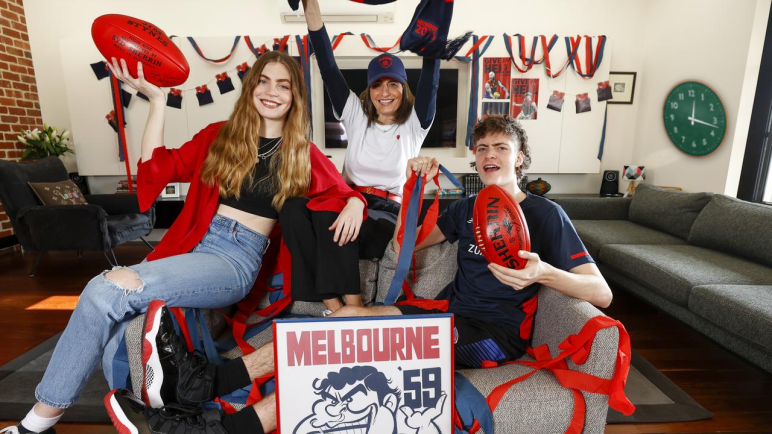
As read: 12h17
